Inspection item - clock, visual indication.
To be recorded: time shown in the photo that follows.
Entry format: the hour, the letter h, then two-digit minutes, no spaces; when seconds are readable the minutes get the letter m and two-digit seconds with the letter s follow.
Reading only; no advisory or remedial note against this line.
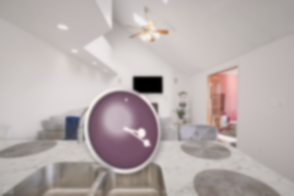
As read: 3h20
